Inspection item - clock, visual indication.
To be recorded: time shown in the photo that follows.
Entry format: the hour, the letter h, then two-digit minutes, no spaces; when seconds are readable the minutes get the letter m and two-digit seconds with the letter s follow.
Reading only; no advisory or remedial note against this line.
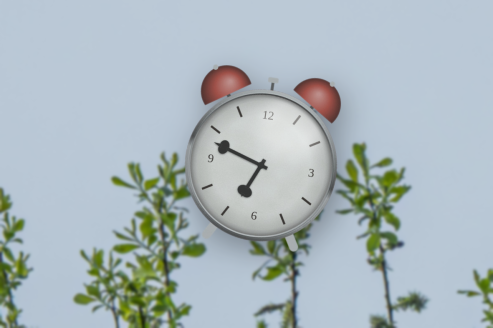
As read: 6h48
